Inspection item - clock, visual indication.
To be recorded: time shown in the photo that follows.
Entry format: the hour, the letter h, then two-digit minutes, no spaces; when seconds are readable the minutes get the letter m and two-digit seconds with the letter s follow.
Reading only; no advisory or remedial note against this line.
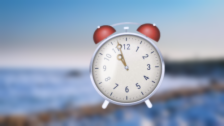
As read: 10h57
